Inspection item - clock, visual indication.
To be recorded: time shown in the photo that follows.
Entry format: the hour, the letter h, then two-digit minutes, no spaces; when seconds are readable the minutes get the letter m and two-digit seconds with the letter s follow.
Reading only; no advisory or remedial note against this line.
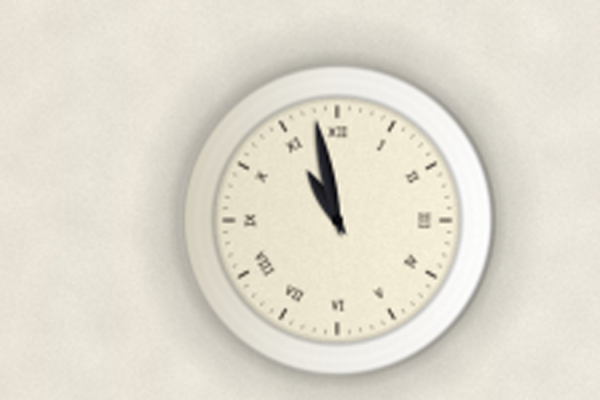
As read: 10h58
